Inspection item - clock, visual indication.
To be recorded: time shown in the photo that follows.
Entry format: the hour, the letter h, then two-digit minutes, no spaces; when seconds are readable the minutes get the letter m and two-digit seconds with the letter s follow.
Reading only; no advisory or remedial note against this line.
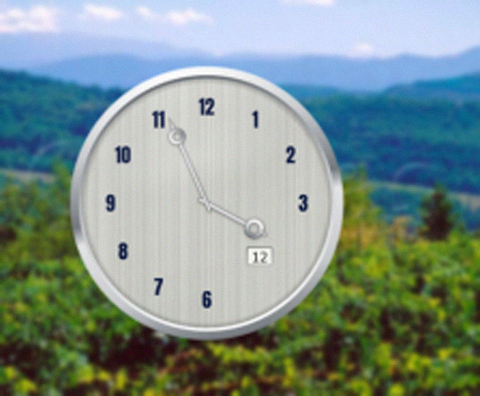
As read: 3h56
